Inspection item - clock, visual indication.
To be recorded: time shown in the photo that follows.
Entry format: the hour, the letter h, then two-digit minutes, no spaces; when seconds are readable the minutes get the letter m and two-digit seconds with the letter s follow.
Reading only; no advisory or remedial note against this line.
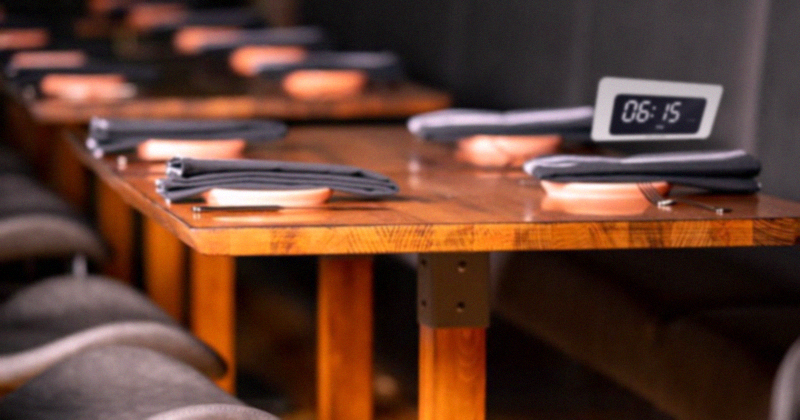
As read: 6h15
